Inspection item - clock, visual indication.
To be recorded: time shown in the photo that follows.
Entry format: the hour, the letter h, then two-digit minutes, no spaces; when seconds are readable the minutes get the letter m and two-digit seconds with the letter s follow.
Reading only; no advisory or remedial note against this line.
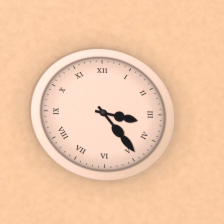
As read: 3h24
